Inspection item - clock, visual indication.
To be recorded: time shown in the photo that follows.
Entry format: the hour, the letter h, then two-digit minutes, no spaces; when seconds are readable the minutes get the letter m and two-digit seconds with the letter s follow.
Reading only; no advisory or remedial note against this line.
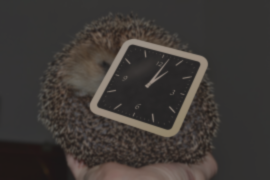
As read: 1h02
